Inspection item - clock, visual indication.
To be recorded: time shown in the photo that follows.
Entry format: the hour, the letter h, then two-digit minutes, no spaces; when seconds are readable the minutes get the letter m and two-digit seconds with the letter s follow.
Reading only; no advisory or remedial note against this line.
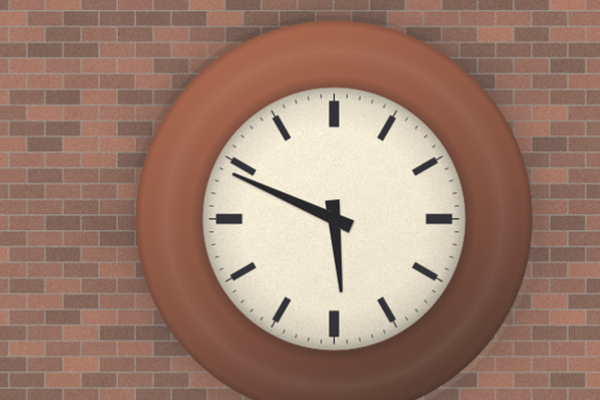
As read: 5h49
